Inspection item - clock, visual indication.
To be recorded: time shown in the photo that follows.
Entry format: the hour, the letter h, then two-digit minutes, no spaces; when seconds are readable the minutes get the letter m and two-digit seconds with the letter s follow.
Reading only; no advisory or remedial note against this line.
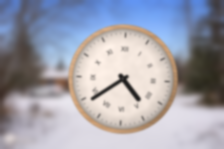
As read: 4h39
